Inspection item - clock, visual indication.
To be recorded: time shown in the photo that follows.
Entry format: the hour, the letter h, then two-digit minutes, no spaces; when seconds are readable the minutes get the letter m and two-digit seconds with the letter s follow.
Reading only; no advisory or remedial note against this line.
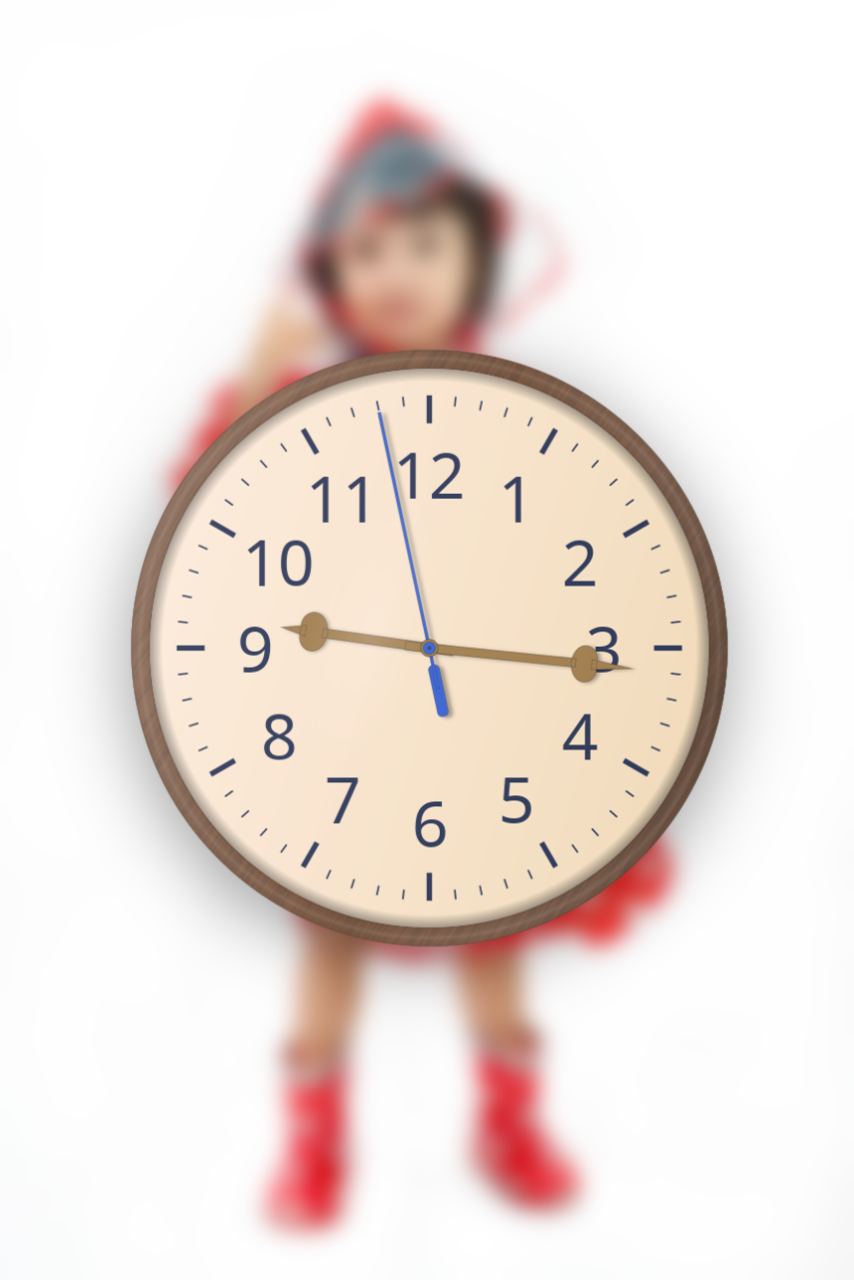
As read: 9h15m58s
